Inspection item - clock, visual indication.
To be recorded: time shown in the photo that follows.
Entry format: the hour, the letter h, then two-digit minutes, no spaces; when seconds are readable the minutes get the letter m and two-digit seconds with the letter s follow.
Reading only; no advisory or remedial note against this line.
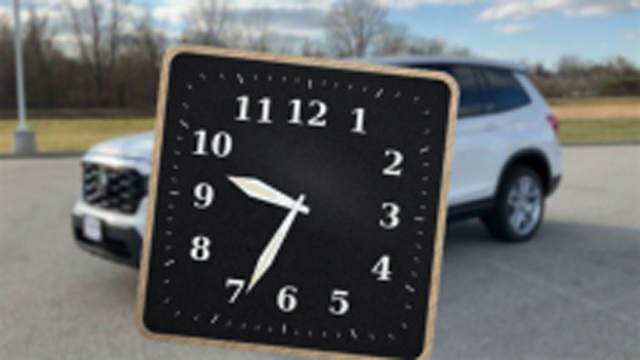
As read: 9h34
